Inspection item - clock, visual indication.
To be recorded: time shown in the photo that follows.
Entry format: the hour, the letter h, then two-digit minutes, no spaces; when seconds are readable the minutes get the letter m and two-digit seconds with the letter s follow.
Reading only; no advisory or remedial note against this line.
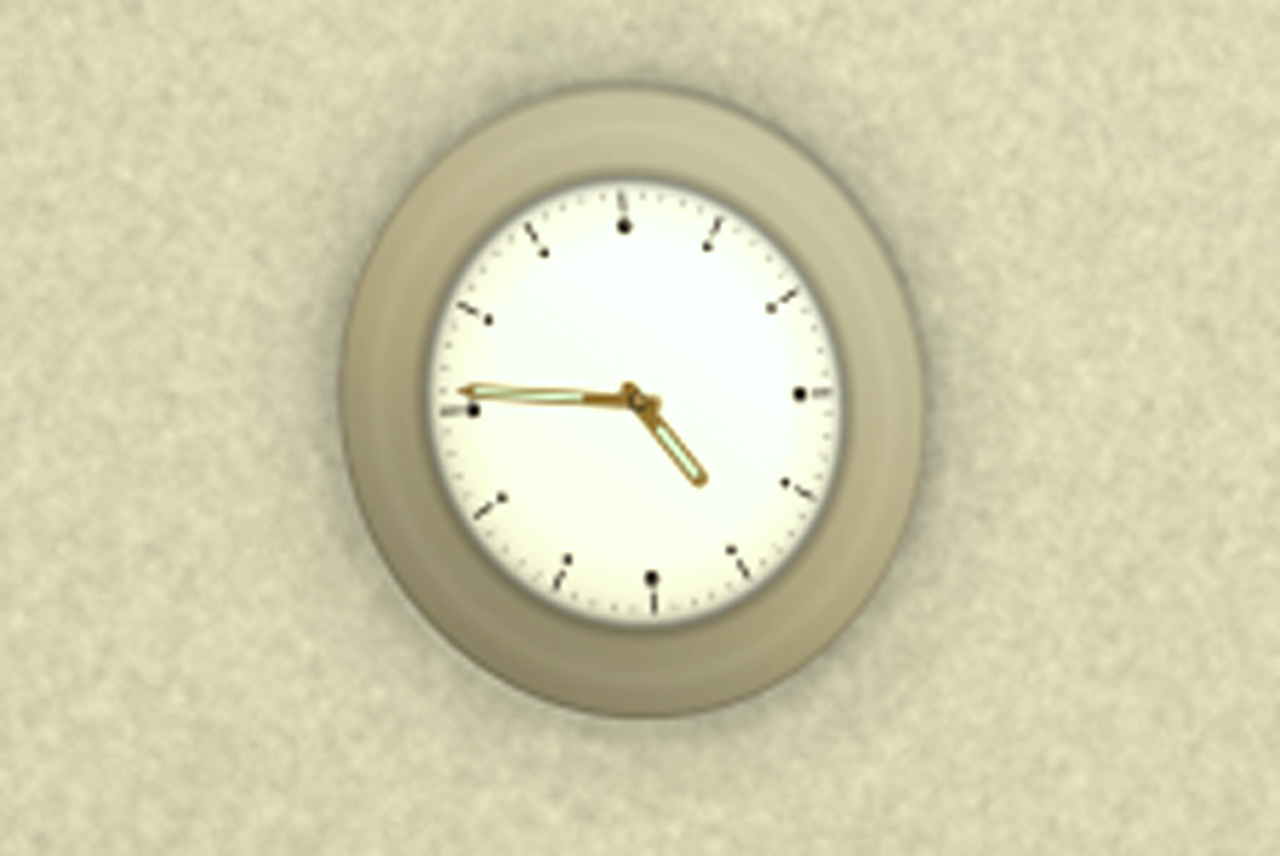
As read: 4h46
